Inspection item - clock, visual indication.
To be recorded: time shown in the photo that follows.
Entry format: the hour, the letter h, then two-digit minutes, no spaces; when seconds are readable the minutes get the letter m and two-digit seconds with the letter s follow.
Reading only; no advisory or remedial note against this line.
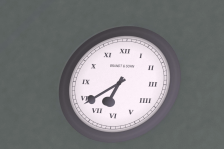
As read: 6h39
